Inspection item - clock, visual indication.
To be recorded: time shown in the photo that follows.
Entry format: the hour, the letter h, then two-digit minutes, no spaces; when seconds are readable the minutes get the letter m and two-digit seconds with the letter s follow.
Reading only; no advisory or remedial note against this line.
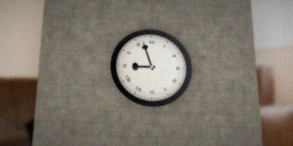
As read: 8h57
